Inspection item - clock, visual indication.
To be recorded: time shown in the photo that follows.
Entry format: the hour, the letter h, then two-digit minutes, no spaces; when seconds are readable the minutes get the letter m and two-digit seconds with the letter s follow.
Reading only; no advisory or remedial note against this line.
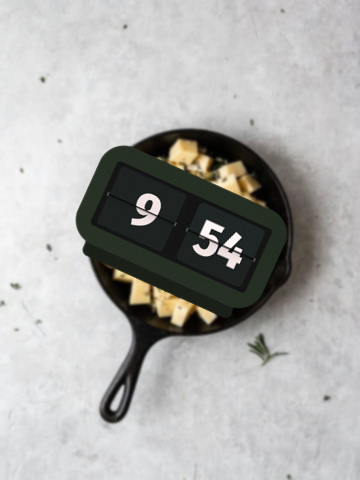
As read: 9h54
